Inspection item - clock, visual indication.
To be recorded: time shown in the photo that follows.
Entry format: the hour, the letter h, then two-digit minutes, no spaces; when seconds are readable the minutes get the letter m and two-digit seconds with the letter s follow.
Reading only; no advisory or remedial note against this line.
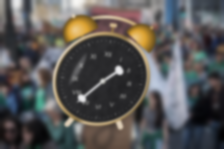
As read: 1h37
